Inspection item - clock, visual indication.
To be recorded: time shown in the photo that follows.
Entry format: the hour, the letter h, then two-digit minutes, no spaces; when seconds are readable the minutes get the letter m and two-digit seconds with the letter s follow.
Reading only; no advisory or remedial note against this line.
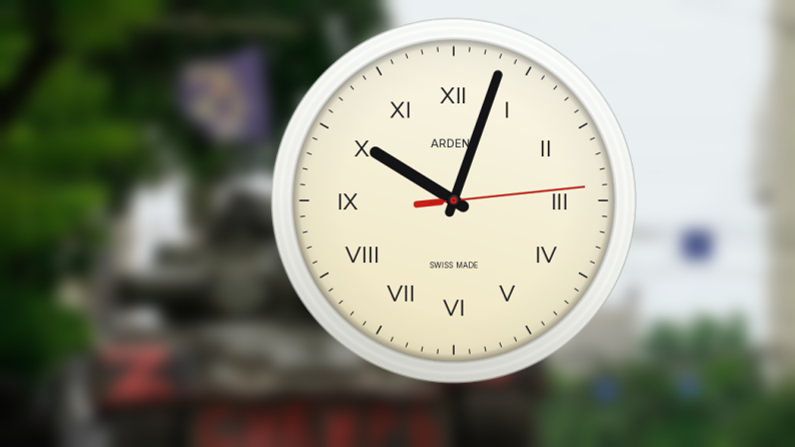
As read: 10h03m14s
